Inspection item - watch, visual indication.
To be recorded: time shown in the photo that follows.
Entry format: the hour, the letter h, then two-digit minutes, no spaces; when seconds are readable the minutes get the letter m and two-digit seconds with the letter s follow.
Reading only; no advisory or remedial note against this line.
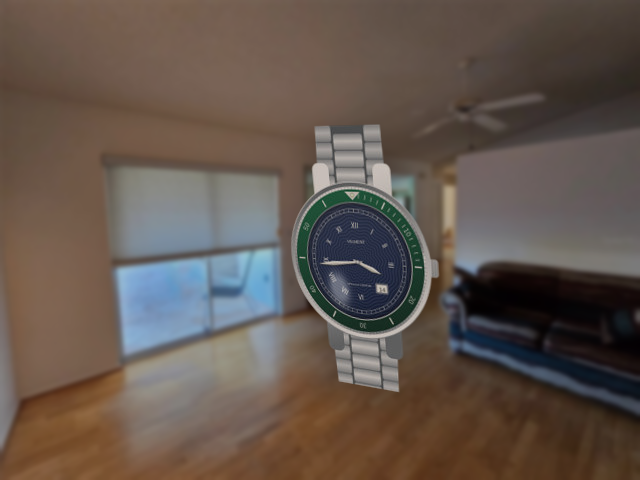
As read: 3h44
